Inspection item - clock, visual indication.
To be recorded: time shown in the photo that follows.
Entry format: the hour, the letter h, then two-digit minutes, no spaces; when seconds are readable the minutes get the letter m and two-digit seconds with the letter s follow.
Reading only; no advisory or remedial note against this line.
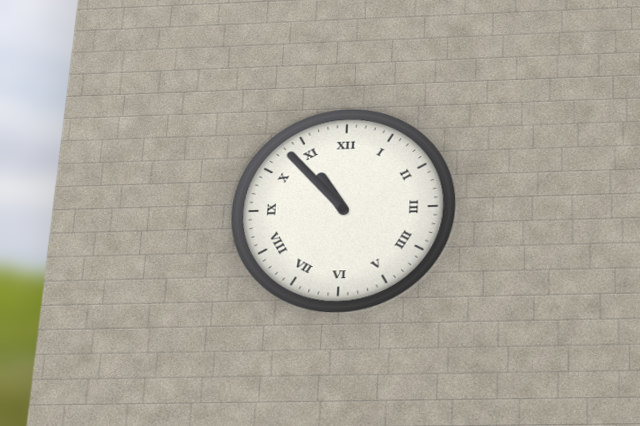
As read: 10h53
